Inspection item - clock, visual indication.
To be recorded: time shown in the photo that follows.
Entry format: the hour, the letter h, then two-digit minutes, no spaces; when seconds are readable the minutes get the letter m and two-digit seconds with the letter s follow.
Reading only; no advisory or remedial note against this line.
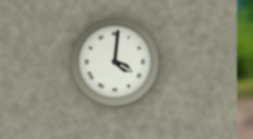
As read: 4h01
